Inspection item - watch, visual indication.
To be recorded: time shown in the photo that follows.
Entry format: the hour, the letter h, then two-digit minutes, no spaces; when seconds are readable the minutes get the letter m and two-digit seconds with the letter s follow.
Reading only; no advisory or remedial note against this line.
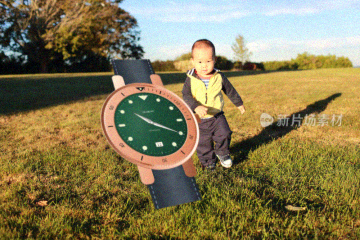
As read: 10h20
